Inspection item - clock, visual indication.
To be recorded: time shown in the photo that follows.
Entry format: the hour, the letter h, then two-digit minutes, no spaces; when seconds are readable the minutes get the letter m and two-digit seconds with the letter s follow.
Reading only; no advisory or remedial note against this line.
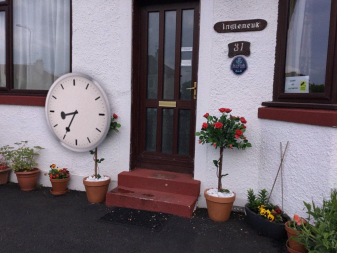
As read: 8h35
